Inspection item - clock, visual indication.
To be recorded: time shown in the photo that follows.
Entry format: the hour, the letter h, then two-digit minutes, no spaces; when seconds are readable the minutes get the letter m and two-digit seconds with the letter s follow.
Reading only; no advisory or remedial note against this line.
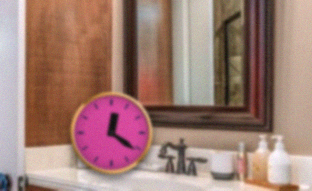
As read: 12h21
